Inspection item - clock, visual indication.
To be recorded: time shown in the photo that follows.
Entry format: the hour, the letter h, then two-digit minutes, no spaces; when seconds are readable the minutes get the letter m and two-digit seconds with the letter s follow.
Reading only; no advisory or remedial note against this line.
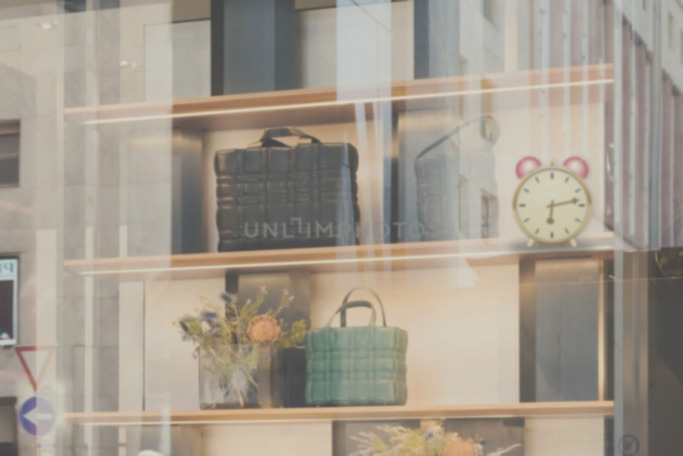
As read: 6h13
